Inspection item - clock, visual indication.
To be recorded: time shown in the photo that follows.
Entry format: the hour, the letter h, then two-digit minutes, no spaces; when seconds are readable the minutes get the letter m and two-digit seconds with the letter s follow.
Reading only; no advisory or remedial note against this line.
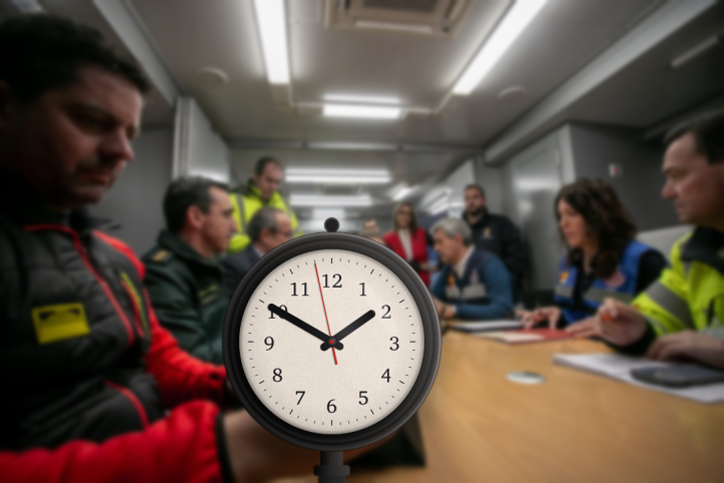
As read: 1h49m58s
